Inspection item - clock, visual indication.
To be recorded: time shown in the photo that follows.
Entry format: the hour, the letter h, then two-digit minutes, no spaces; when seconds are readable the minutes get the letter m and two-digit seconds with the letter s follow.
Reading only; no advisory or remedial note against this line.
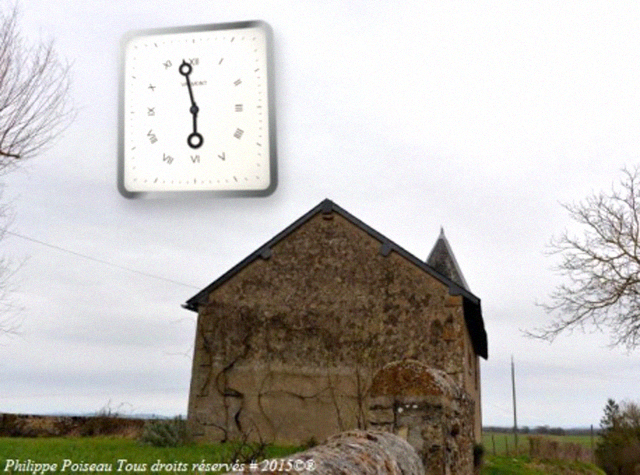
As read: 5h58
